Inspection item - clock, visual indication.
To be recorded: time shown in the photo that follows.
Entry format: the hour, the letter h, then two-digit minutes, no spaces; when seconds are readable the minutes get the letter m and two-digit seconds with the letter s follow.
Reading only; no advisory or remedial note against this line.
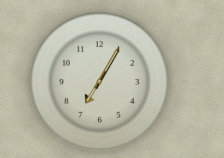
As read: 7h05
